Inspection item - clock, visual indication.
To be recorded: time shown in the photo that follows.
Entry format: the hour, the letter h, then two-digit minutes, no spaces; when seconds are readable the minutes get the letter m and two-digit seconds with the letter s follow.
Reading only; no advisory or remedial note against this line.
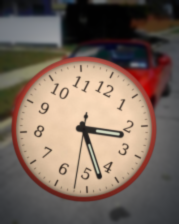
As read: 2h22m27s
